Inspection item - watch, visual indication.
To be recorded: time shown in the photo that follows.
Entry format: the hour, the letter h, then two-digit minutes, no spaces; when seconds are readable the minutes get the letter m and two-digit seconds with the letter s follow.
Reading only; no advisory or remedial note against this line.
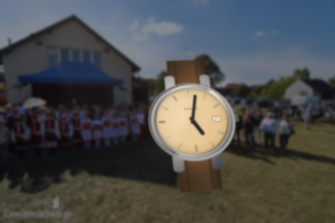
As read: 5h02
